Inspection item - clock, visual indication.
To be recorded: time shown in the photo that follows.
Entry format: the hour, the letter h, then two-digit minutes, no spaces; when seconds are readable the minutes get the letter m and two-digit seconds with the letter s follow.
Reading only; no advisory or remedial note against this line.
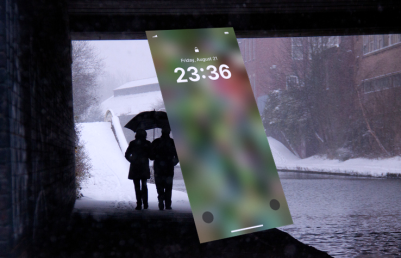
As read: 23h36
